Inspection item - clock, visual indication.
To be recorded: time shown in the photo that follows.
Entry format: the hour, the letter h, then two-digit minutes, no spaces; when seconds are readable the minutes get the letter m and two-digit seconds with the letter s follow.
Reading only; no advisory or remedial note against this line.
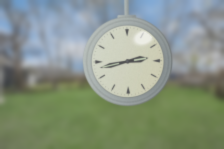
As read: 2h43
